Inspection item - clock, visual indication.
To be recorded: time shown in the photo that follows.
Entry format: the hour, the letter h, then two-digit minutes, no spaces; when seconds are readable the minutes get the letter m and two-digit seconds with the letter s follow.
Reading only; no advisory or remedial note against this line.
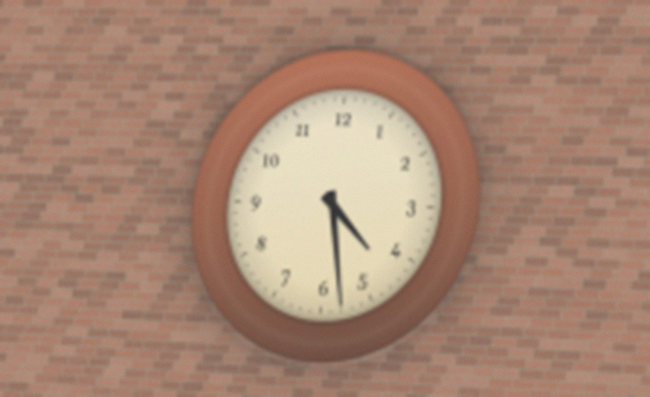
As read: 4h28
